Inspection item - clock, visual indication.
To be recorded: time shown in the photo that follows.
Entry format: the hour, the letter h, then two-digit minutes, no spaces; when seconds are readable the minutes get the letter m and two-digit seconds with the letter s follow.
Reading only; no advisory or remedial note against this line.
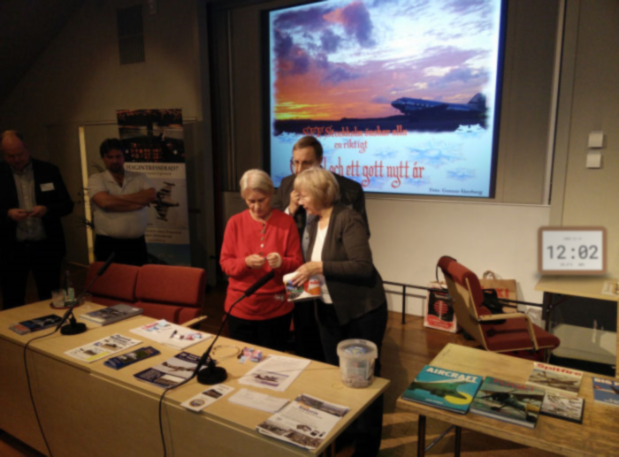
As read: 12h02
